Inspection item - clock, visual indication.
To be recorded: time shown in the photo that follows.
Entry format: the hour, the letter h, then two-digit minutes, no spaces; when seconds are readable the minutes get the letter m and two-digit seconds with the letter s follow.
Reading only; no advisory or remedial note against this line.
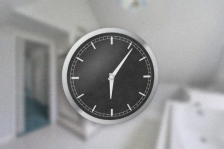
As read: 6h06
